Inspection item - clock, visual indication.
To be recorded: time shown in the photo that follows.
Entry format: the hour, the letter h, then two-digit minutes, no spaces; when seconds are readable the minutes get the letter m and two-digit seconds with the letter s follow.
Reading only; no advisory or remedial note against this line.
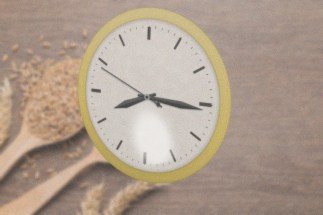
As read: 8h15m49s
